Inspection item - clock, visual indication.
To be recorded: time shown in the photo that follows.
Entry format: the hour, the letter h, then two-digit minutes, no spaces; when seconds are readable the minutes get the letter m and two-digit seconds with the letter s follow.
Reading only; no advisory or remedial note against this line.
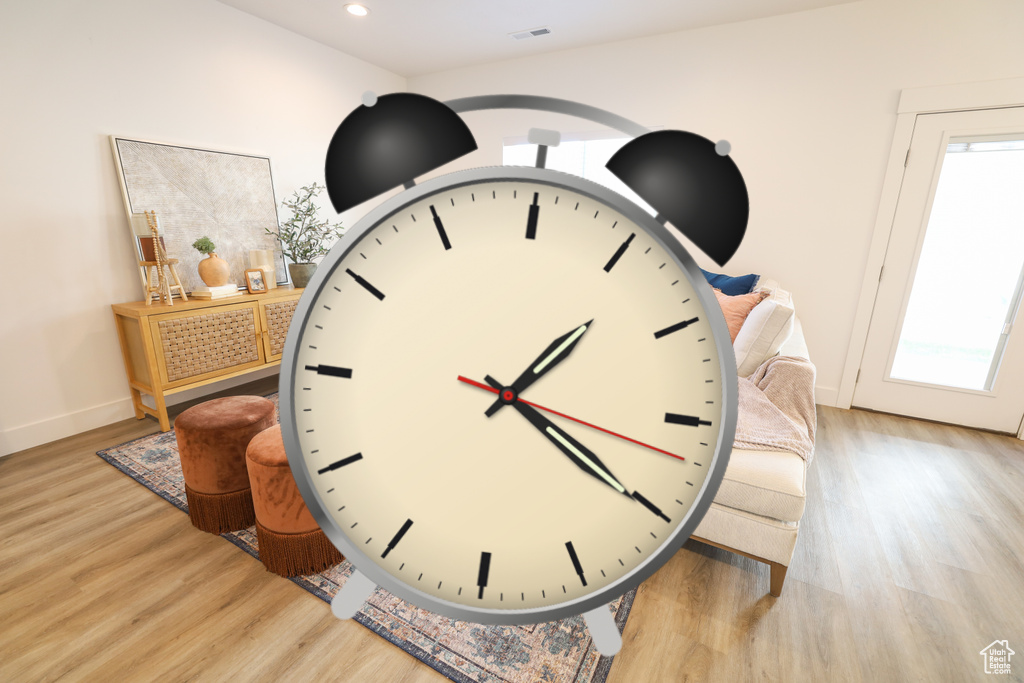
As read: 1h20m17s
